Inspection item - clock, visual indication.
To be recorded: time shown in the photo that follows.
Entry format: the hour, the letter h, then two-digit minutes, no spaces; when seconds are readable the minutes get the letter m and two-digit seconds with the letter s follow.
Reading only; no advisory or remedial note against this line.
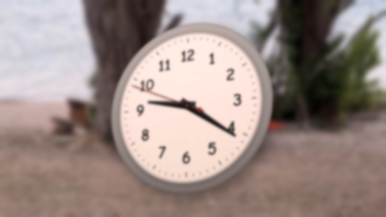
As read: 9h20m49s
